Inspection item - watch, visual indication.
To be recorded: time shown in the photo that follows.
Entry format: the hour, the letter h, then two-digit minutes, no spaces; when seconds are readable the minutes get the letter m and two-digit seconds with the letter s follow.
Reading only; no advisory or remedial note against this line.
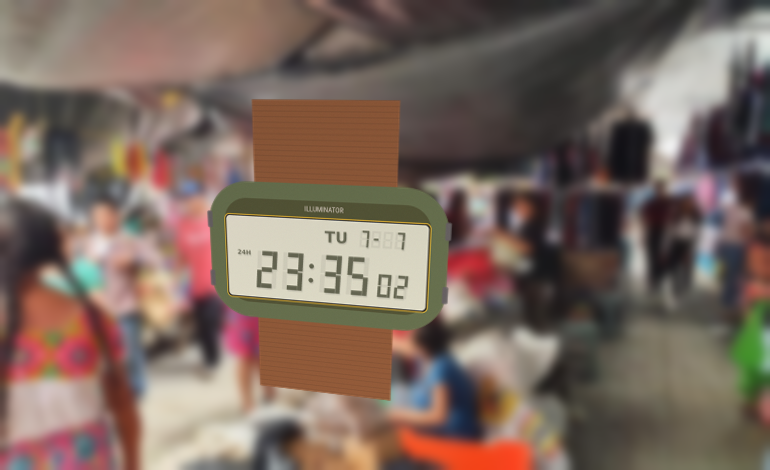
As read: 23h35m02s
